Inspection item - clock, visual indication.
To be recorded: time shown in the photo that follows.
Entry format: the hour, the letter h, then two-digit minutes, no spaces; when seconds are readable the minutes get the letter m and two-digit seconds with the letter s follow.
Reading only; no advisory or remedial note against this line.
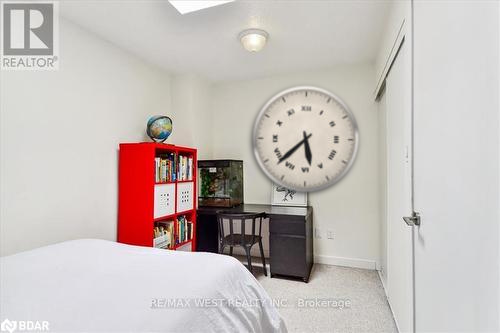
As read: 5h38
